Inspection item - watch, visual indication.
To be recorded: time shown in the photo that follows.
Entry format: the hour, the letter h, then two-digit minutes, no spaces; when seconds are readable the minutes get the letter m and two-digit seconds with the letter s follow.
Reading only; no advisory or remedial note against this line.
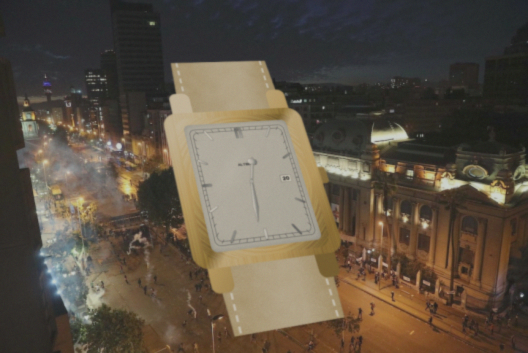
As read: 12h31
